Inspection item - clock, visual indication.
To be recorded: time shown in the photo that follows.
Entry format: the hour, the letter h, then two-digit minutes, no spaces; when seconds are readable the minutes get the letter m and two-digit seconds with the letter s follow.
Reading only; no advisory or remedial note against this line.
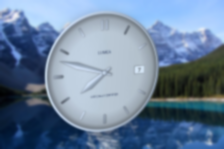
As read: 7h48
